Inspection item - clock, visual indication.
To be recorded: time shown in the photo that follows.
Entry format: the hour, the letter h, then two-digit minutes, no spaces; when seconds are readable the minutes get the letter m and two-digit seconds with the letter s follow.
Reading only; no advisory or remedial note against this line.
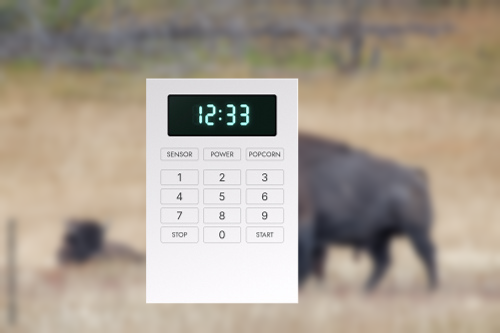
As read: 12h33
